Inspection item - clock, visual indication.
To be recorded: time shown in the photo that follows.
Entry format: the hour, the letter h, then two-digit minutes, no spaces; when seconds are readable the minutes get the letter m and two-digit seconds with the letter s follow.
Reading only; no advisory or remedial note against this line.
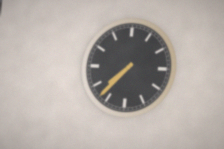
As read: 7h37
